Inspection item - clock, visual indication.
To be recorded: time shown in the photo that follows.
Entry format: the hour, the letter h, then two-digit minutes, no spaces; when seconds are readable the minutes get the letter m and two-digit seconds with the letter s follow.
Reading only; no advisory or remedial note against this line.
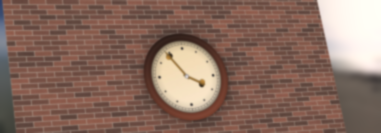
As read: 3h54
